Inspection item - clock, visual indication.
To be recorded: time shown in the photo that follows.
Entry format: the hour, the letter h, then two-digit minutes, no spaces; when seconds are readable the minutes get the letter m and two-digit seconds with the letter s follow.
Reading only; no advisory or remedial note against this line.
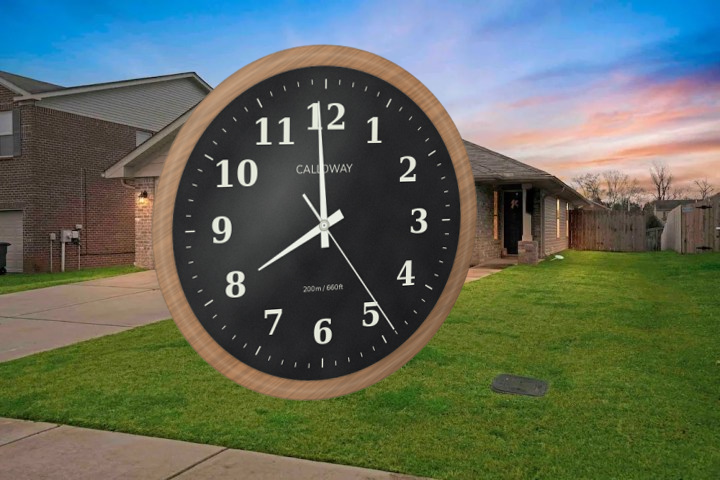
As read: 7h59m24s
